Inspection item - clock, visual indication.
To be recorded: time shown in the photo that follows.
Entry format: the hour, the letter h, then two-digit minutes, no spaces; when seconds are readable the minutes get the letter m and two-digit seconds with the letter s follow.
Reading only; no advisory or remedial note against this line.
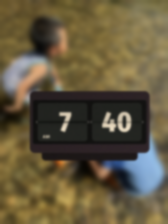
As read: 7h40
